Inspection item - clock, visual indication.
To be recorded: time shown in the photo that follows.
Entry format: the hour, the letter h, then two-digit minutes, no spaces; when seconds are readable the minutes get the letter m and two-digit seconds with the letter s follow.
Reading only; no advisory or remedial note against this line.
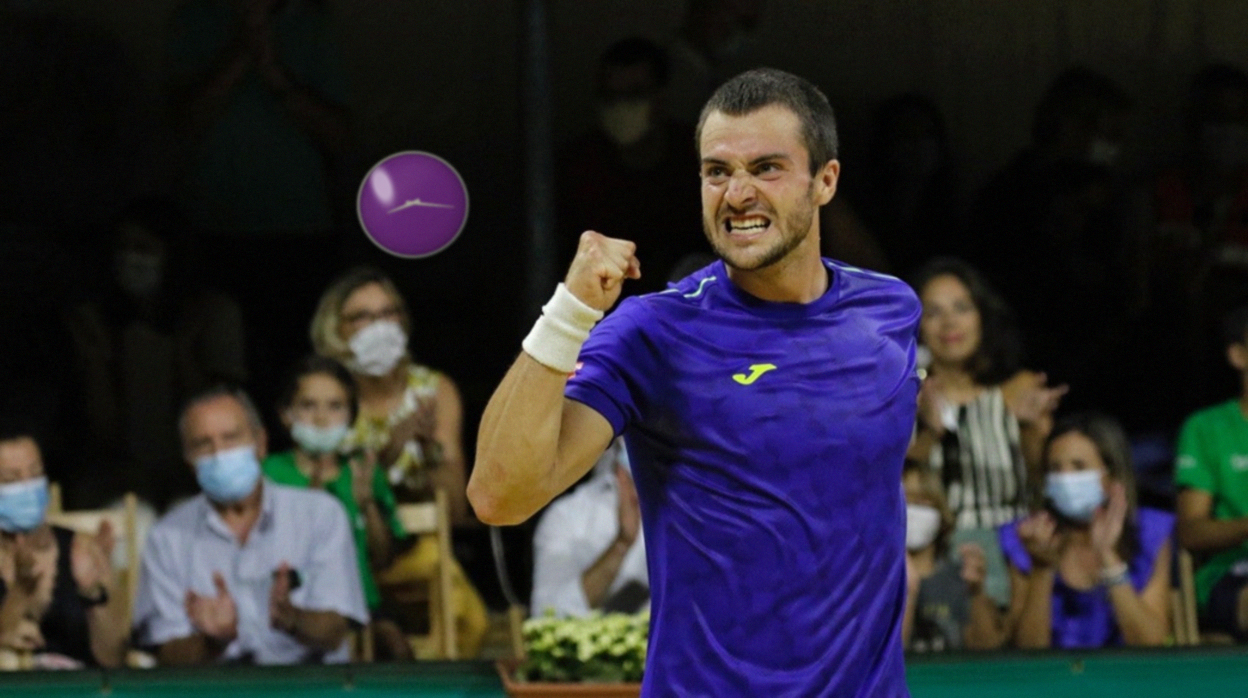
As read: 8h16
